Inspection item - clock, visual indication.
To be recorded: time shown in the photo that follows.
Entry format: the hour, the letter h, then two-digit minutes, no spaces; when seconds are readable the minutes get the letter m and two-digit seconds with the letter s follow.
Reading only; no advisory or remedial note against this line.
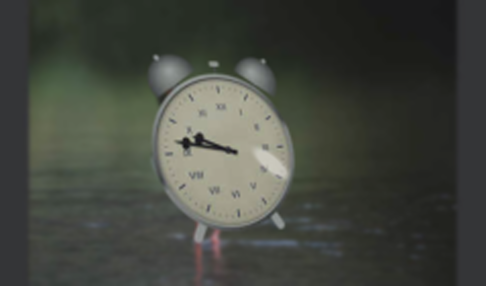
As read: 9h47
